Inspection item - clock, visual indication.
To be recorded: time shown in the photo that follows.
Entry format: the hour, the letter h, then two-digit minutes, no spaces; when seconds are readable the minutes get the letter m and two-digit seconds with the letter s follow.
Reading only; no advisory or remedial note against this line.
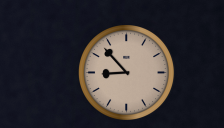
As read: 8h53
